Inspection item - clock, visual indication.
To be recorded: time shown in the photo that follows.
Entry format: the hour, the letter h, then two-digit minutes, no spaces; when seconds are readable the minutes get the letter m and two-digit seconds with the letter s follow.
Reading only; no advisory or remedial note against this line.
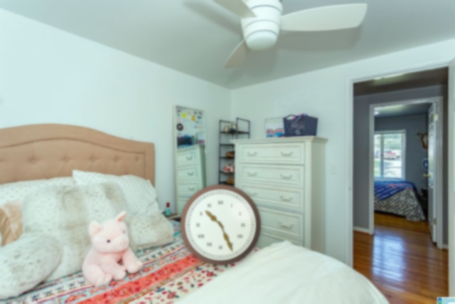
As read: 10h26
